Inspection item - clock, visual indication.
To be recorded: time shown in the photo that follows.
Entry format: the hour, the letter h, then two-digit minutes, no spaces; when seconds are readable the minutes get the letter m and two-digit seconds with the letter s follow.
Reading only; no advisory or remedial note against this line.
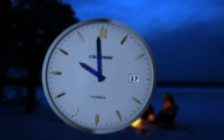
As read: 9h59
